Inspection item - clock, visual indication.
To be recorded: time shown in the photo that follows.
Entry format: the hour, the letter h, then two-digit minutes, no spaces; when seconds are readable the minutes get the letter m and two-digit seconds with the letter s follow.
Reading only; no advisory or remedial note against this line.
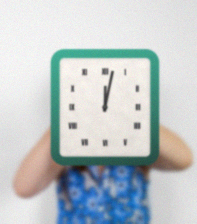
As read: 12h02
